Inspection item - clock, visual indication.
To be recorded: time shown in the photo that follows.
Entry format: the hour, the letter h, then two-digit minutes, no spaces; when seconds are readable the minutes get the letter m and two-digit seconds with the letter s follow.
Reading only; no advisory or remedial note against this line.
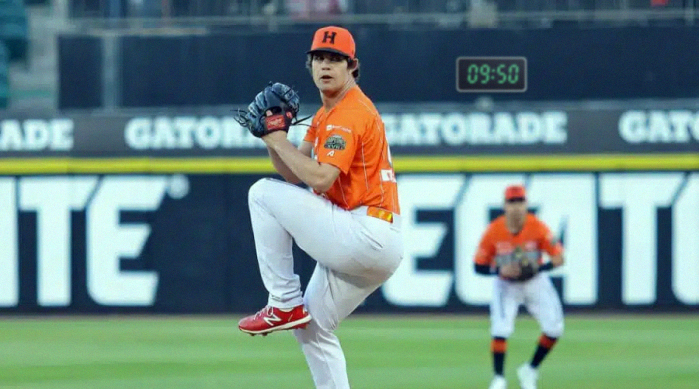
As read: 9h50
